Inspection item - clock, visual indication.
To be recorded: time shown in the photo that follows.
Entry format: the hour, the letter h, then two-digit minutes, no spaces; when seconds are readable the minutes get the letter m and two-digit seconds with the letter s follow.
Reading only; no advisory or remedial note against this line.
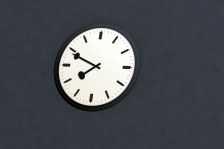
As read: 7h49
